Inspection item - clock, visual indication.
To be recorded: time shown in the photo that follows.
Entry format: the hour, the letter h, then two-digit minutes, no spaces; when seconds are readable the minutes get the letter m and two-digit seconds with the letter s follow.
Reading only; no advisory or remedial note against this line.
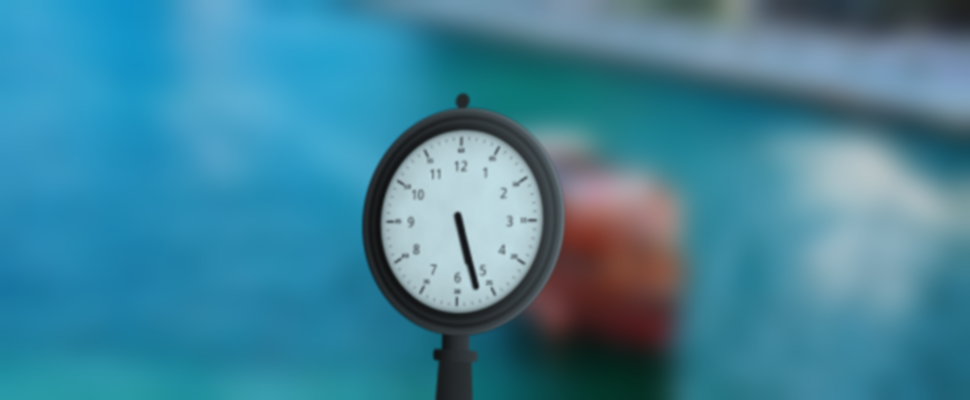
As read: 5h27
